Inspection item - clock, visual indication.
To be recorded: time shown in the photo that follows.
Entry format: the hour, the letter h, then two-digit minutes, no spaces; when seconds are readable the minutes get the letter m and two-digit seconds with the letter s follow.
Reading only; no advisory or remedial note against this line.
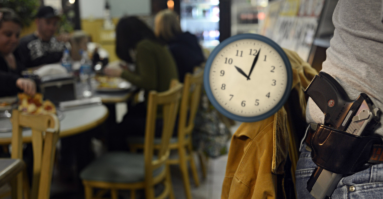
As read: 10h02
